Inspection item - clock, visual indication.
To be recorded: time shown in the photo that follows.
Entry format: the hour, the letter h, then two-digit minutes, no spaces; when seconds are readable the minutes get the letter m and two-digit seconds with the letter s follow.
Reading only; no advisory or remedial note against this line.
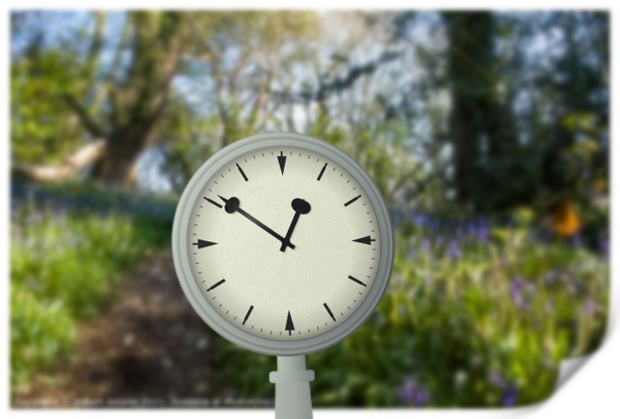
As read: 12h51
